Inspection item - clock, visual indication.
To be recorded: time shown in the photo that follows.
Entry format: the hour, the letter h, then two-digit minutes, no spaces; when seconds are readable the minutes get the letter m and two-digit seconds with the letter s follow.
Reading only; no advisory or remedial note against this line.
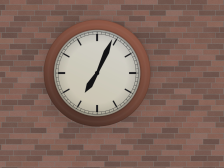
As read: 7h04
